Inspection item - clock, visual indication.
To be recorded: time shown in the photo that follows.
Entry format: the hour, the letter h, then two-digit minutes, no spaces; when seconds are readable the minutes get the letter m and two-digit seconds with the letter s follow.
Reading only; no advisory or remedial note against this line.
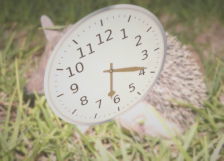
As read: 6h19
